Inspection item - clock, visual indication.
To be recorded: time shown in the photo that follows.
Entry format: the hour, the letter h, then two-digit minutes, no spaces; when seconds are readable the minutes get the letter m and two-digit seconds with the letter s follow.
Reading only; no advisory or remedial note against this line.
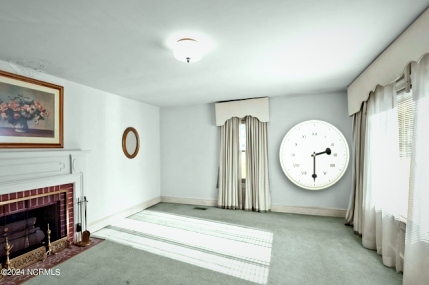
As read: 2h30
